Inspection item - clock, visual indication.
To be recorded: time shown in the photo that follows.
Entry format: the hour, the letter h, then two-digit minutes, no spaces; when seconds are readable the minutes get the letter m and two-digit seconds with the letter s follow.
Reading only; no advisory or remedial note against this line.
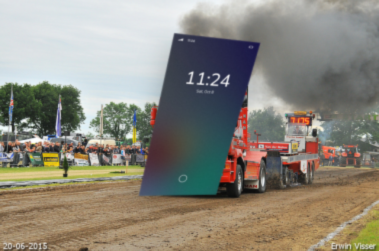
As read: 11h24
